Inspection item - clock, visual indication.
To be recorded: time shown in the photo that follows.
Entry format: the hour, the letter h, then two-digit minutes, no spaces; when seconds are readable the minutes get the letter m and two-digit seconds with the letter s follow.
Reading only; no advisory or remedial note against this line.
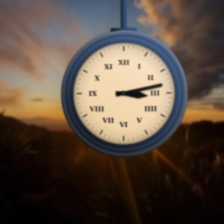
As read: 3h13
